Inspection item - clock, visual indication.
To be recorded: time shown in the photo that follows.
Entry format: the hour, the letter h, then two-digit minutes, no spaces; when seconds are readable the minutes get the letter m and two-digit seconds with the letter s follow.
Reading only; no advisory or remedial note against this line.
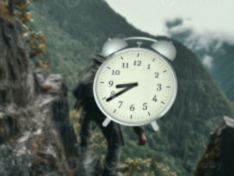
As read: 8h39
